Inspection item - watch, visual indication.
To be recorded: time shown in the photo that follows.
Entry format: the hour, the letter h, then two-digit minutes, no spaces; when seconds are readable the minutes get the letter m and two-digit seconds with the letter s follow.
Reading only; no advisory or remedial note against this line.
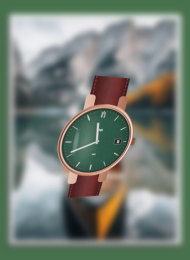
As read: 11h41
